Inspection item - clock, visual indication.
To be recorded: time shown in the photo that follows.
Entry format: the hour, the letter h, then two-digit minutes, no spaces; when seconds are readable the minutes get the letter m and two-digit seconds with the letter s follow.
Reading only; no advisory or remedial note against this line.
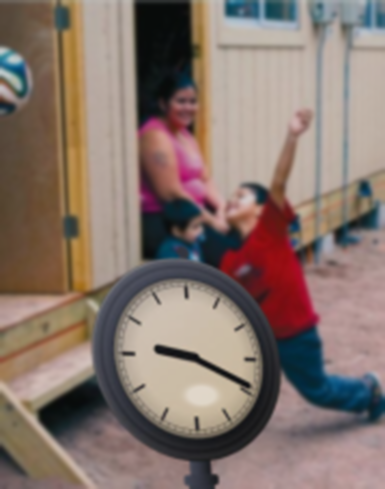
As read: 9h19
